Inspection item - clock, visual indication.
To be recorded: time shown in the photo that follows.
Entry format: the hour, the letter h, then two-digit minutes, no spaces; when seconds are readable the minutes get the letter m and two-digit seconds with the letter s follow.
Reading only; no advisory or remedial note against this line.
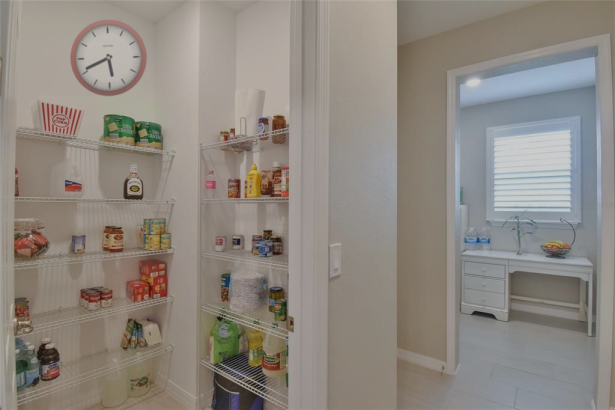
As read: 5h41
